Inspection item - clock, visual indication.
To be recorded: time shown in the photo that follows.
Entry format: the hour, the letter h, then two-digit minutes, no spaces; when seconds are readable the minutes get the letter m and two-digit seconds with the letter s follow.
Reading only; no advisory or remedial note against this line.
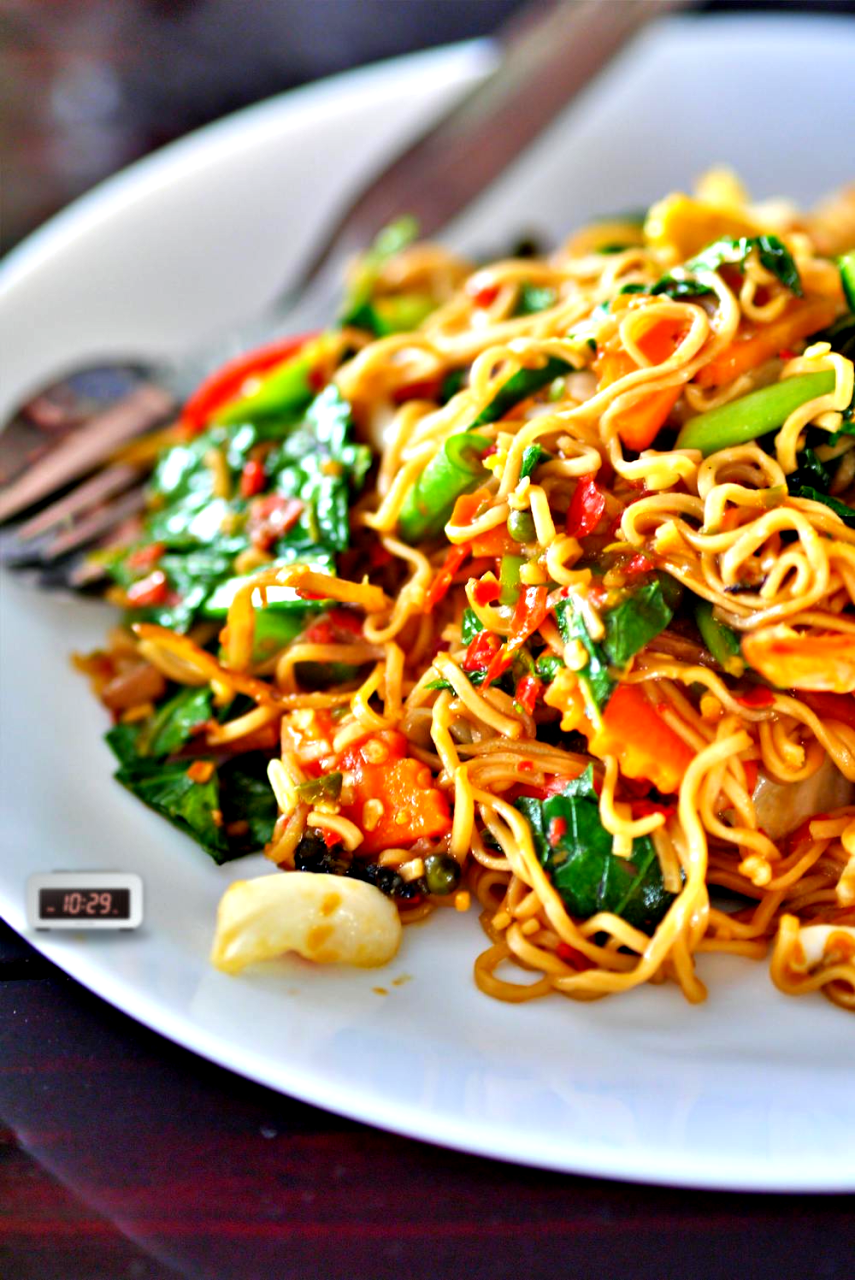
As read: 10h29
